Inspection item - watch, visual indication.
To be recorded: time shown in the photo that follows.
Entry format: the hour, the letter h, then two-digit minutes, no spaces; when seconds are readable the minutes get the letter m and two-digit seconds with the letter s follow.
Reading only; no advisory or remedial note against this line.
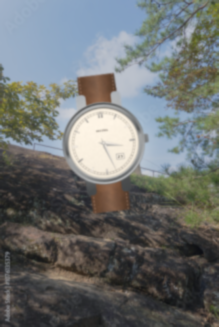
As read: 3h27
